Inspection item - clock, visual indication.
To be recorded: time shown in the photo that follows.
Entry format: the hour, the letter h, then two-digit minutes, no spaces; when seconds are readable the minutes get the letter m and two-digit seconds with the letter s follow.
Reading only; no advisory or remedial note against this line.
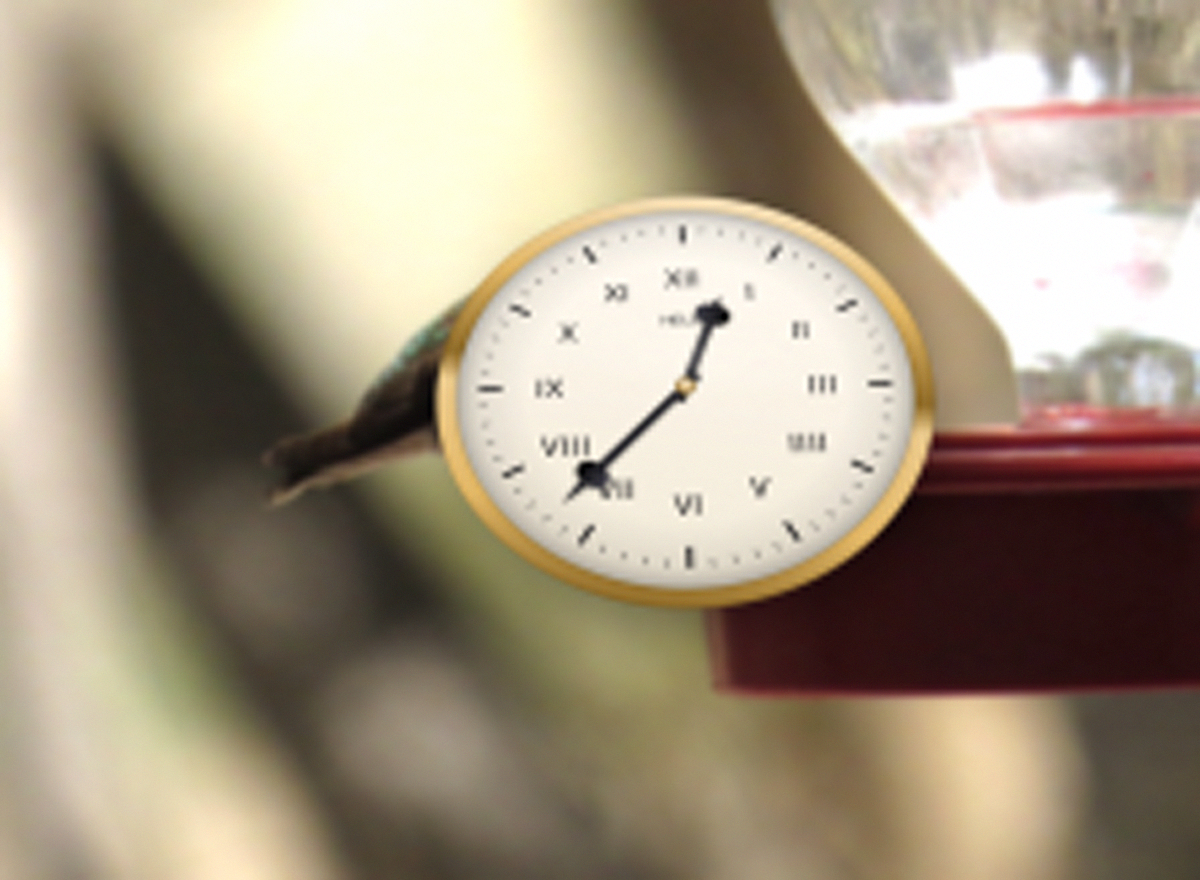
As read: 12h37
